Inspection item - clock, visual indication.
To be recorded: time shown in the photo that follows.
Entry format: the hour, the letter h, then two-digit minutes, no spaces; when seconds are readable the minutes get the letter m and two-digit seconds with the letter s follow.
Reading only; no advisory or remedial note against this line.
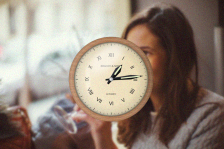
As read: 1h14
